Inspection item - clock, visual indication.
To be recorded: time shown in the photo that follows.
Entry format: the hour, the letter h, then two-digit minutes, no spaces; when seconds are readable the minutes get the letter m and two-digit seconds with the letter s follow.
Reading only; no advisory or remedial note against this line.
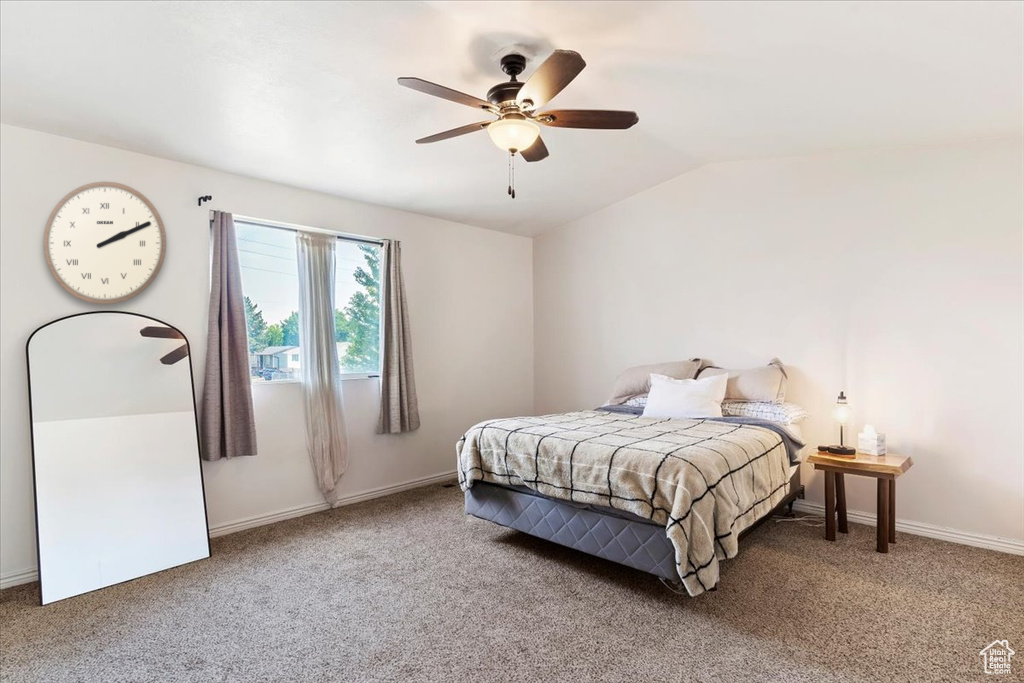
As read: 2h11
